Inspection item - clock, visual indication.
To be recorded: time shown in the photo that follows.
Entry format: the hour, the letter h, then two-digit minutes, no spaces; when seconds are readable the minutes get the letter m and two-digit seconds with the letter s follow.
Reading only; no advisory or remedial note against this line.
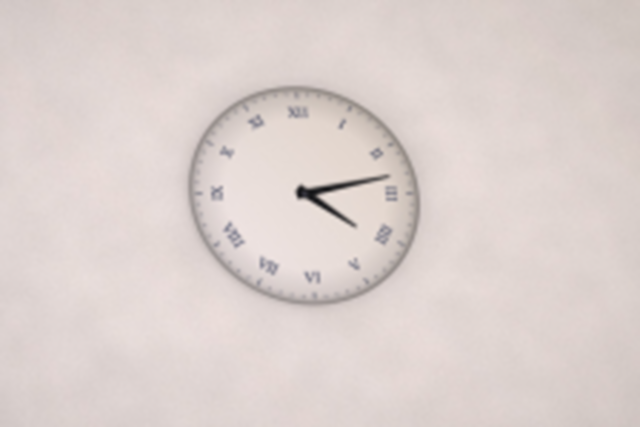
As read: 4h13
